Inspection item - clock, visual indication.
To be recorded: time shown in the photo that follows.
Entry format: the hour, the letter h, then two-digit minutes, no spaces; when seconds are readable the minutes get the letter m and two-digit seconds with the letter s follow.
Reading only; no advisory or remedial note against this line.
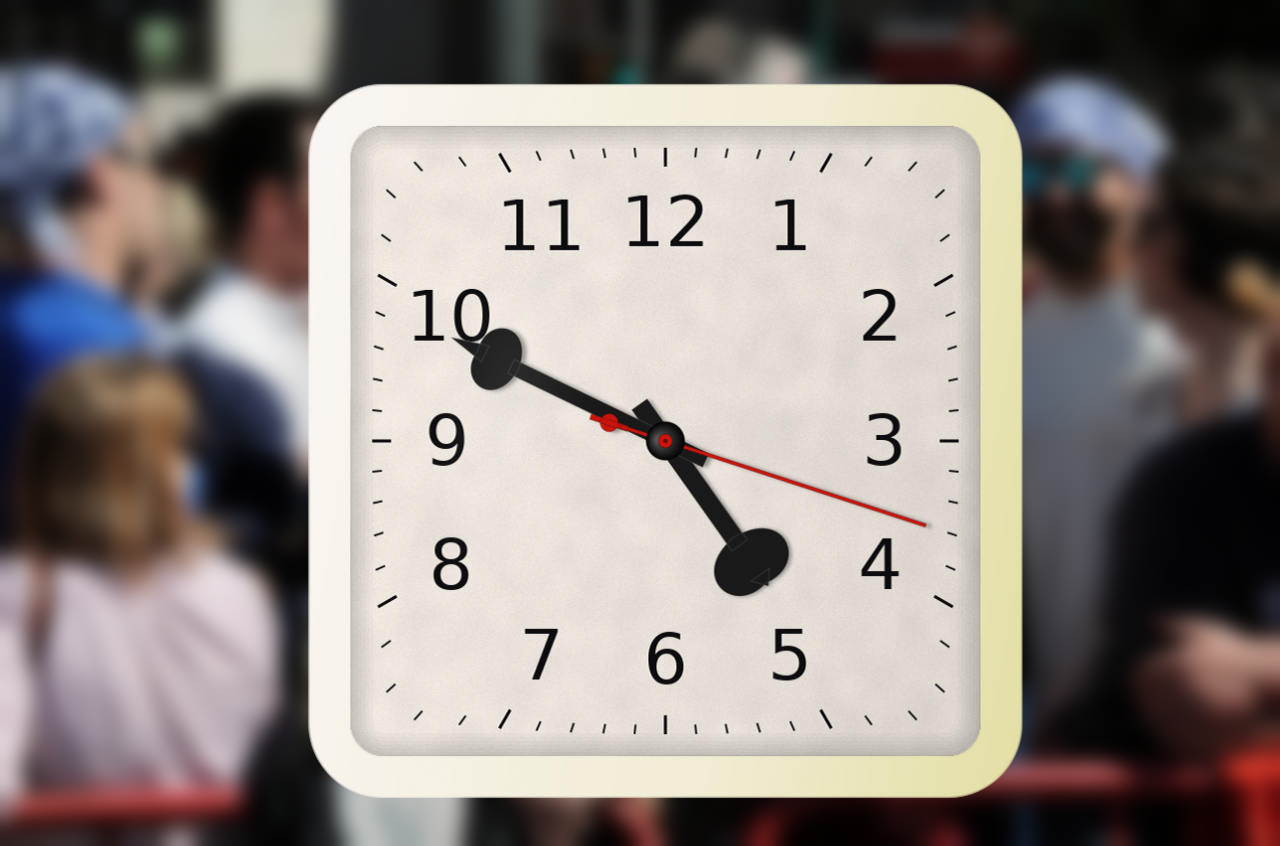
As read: 4h49m18s
